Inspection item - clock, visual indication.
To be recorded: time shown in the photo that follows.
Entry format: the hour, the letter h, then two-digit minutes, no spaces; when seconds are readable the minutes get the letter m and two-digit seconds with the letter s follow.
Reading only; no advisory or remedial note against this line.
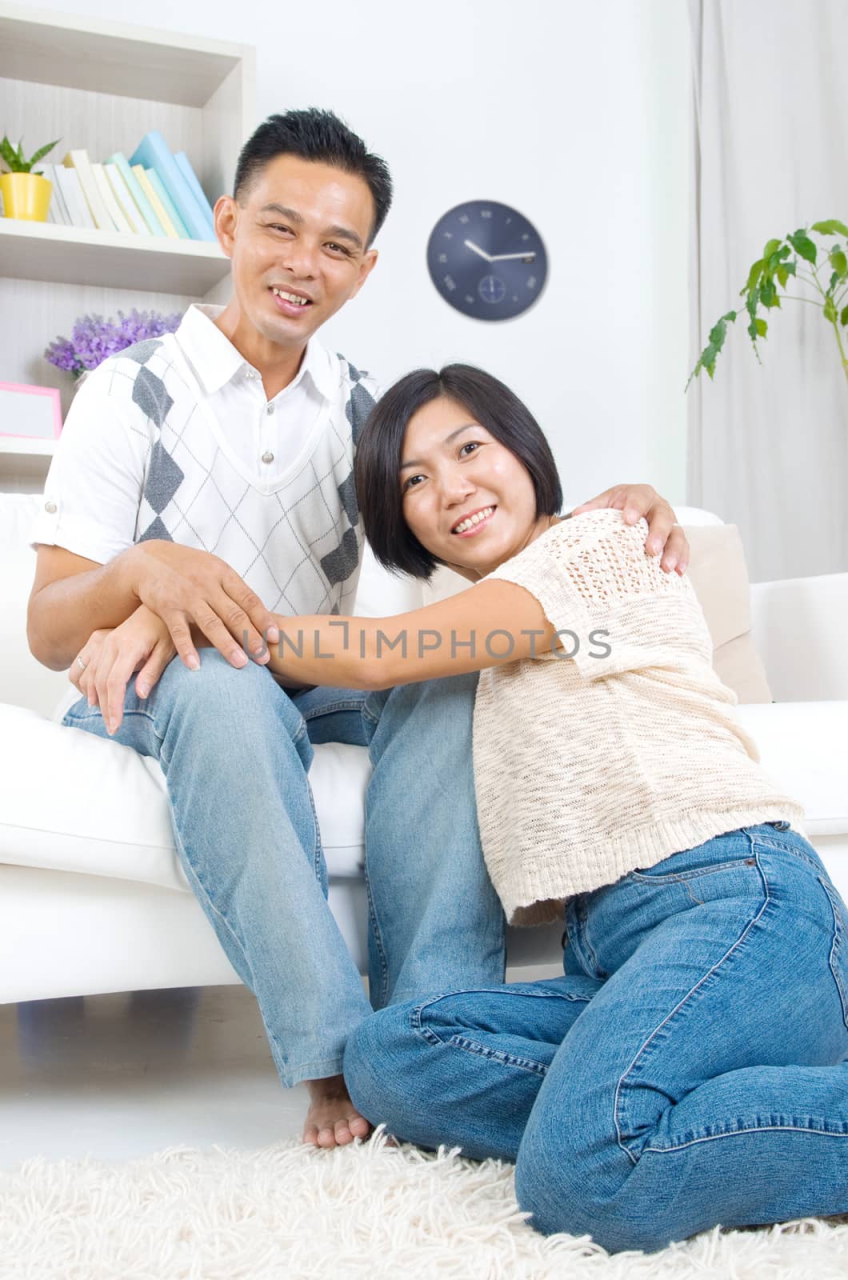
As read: 10h14
